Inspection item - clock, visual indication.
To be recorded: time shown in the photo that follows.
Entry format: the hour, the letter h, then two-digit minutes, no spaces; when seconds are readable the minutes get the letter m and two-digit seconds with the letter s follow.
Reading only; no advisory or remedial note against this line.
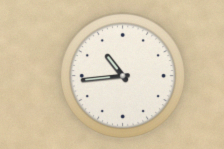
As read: 10h44
